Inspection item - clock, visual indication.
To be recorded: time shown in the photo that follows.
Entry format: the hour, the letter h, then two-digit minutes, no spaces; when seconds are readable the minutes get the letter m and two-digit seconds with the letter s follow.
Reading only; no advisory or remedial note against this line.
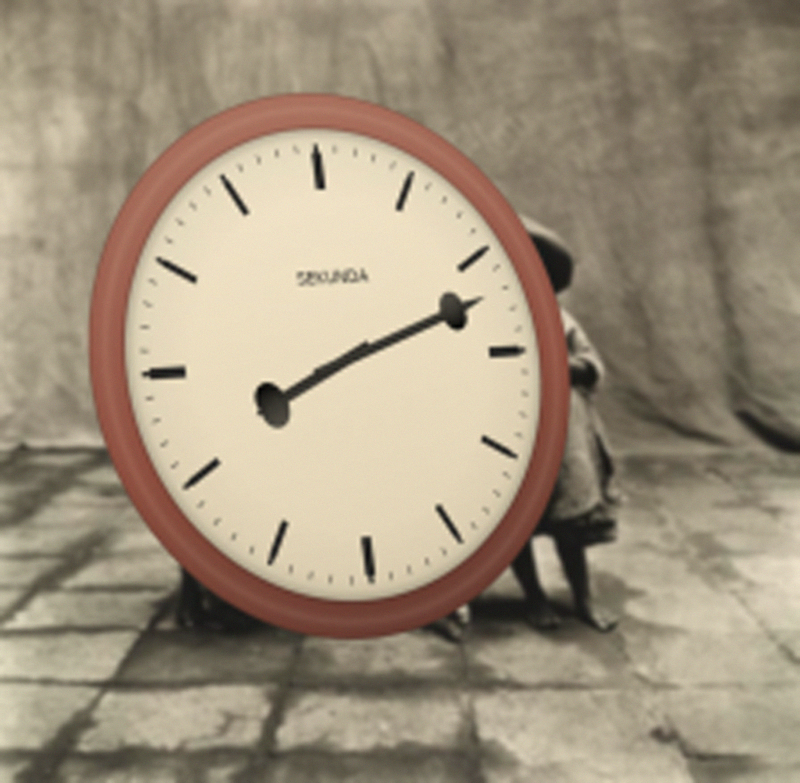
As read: 8h12
